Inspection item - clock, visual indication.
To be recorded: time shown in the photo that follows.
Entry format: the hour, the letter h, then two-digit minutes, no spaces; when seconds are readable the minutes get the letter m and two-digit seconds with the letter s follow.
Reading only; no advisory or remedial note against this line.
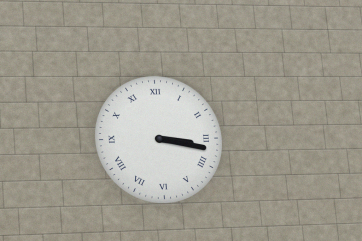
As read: 3h17
